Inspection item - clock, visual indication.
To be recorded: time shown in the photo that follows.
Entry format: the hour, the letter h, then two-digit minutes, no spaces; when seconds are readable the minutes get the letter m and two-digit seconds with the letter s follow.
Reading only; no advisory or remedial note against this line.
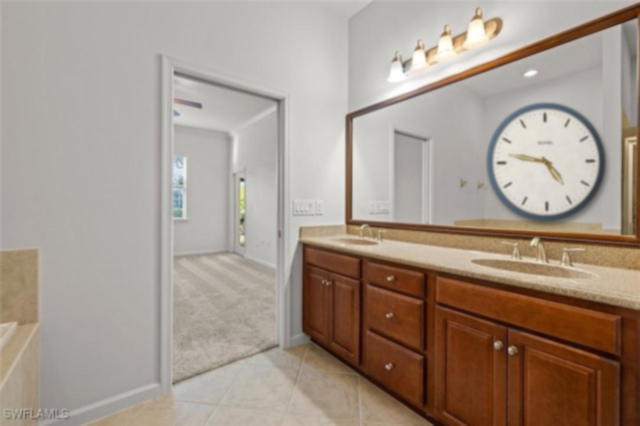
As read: 4h47
